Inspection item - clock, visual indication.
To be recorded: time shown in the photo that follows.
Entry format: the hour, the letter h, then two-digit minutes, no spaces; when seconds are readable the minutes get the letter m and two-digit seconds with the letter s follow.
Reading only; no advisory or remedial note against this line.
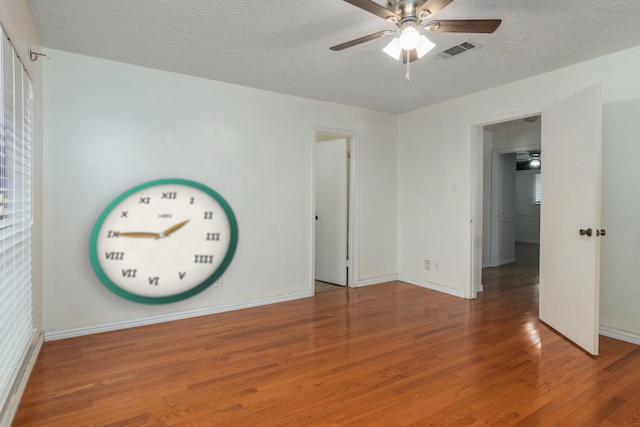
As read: 1h45
